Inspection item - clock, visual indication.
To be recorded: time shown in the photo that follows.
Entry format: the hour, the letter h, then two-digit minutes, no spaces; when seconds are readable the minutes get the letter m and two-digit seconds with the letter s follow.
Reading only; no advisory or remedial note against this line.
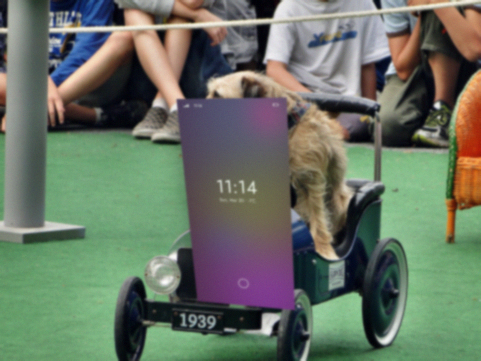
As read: 11h14
